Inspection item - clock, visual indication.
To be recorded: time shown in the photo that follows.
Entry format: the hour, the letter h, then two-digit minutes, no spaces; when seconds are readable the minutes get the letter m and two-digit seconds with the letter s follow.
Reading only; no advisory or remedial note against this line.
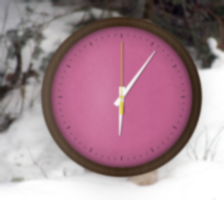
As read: 6h06m00s
